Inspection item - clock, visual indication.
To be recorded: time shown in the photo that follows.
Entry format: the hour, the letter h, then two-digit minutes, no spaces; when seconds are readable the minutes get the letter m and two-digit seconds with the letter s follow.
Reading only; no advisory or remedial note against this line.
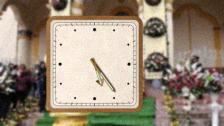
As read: 5h24
